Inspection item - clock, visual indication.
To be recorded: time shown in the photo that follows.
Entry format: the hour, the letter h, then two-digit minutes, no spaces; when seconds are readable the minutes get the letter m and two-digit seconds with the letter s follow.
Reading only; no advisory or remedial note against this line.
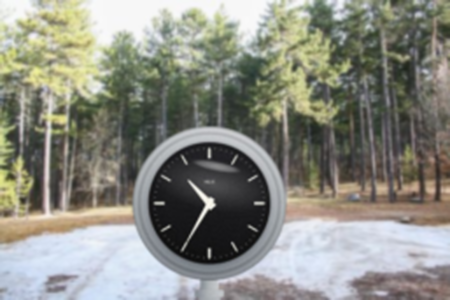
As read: 10h35
